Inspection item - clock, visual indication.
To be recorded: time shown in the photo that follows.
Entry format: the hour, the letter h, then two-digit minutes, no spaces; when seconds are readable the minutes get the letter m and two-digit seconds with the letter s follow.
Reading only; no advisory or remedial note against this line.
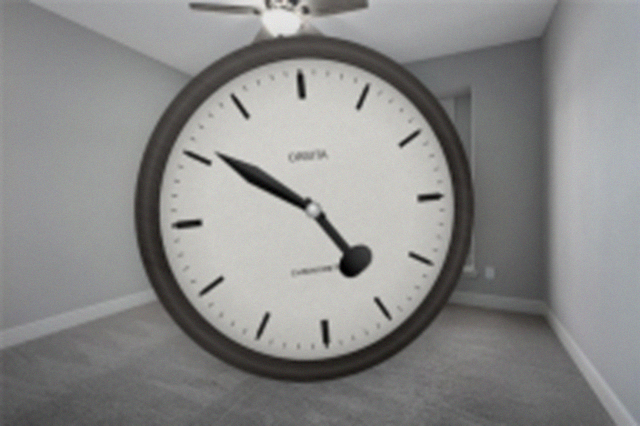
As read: 4h51
